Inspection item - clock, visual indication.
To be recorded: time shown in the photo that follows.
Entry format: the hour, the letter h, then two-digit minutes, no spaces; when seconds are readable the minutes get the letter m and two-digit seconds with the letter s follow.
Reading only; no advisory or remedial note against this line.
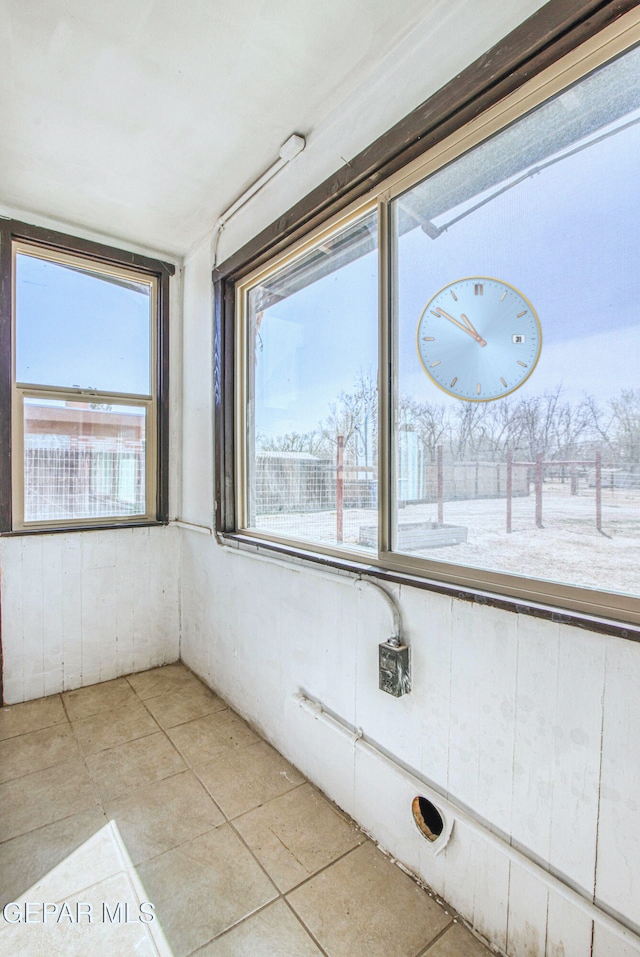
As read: 10h51
